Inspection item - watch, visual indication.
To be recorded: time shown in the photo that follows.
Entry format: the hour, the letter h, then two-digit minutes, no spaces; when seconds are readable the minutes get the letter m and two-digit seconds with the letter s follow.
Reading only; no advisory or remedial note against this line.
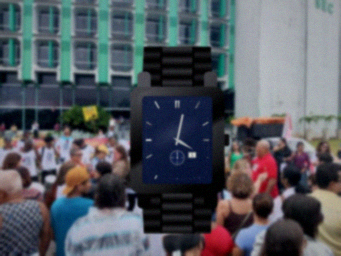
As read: 4h02
